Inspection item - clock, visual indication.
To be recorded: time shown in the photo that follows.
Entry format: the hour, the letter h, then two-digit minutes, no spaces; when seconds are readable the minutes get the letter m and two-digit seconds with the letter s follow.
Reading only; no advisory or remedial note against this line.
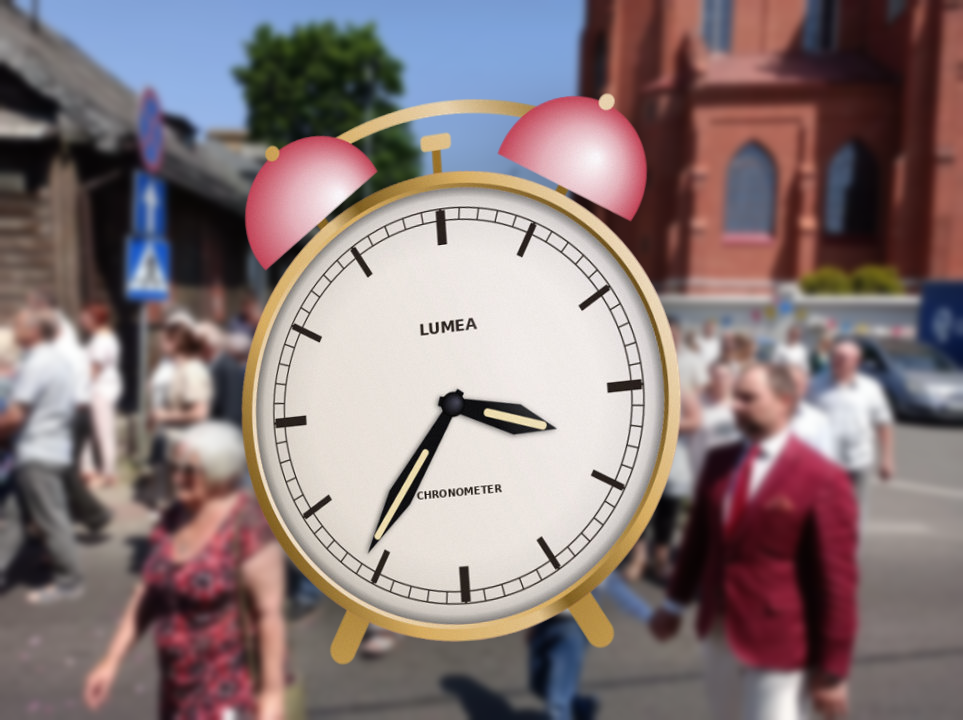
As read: 3h36
